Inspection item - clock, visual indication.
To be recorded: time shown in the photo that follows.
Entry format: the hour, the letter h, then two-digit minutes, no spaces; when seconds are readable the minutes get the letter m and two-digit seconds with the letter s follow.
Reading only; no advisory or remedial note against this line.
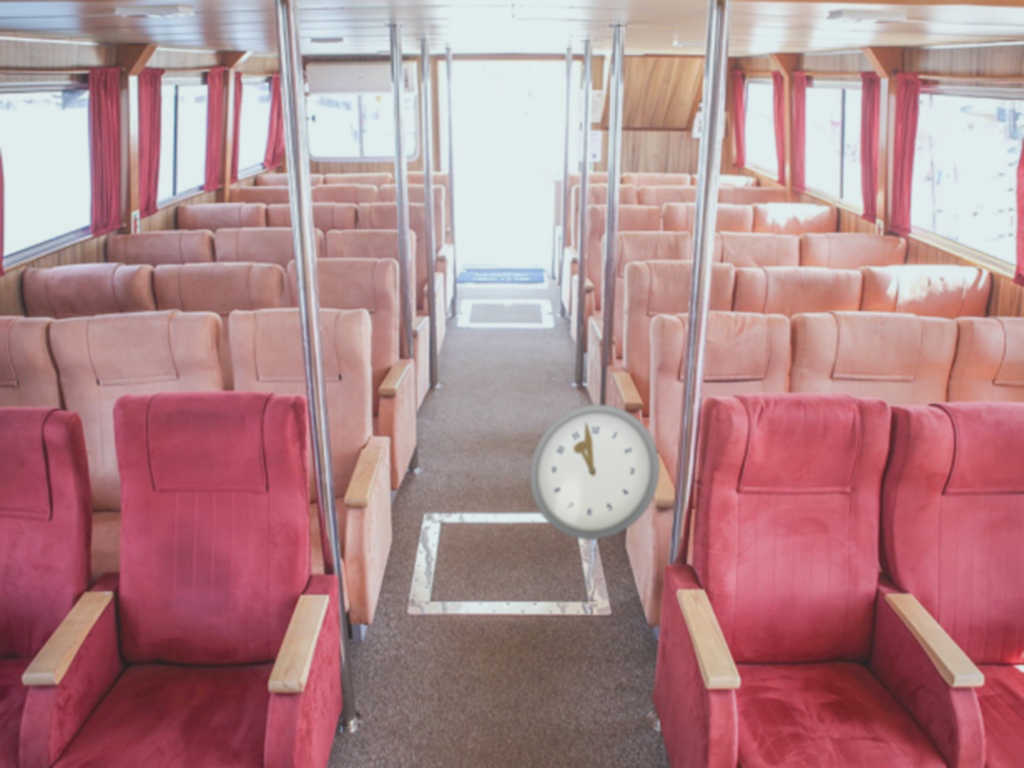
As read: 10h58
